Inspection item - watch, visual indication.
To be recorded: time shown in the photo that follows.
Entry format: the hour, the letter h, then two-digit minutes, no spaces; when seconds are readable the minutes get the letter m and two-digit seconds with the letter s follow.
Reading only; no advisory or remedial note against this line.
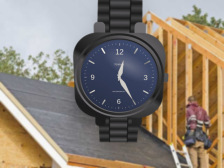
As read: 12h25
